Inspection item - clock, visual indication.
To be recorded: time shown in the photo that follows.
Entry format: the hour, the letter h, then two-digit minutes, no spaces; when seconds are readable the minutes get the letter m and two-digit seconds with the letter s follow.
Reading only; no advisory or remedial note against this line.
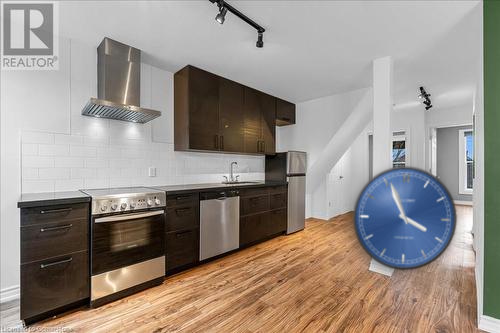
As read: 3h56
